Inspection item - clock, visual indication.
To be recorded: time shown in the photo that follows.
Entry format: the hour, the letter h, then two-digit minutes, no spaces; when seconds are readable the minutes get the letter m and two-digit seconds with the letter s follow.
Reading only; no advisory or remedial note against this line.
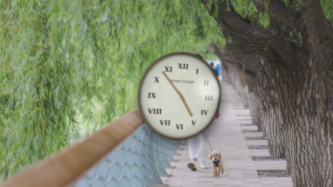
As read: 4h53
